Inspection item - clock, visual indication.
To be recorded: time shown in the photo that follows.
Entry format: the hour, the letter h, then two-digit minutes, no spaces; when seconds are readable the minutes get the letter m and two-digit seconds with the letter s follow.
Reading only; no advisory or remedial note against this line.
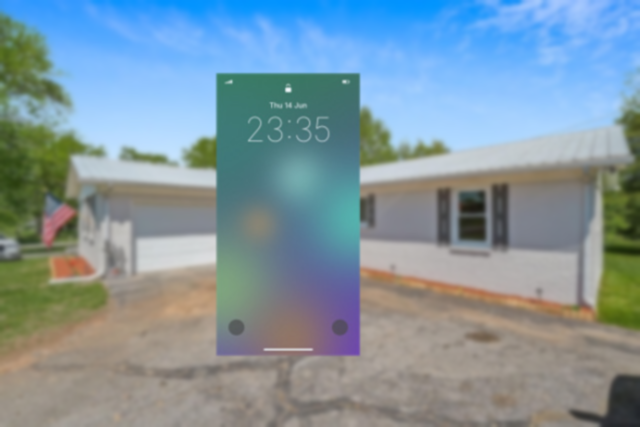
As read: 23h35
